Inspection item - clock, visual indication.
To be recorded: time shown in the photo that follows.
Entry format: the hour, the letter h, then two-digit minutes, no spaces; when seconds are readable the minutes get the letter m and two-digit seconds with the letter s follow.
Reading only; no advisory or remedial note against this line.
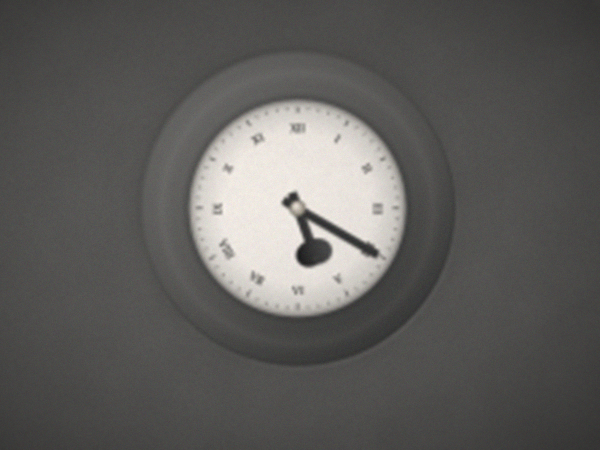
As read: 5h20
